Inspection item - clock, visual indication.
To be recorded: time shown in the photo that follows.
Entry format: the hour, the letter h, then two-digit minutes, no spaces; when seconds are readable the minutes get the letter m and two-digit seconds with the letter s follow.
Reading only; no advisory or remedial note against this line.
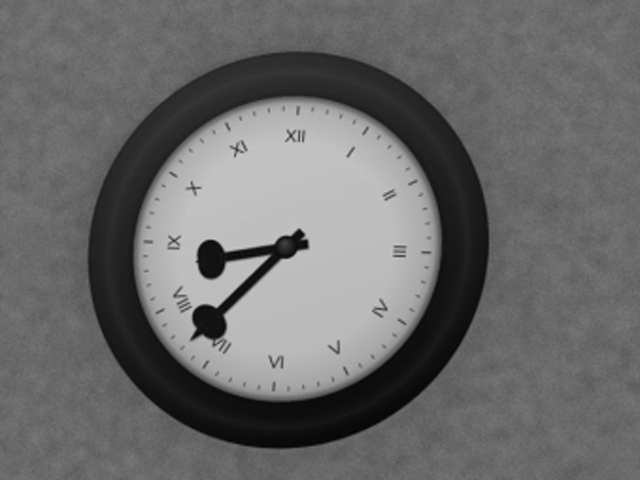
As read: 8h37
